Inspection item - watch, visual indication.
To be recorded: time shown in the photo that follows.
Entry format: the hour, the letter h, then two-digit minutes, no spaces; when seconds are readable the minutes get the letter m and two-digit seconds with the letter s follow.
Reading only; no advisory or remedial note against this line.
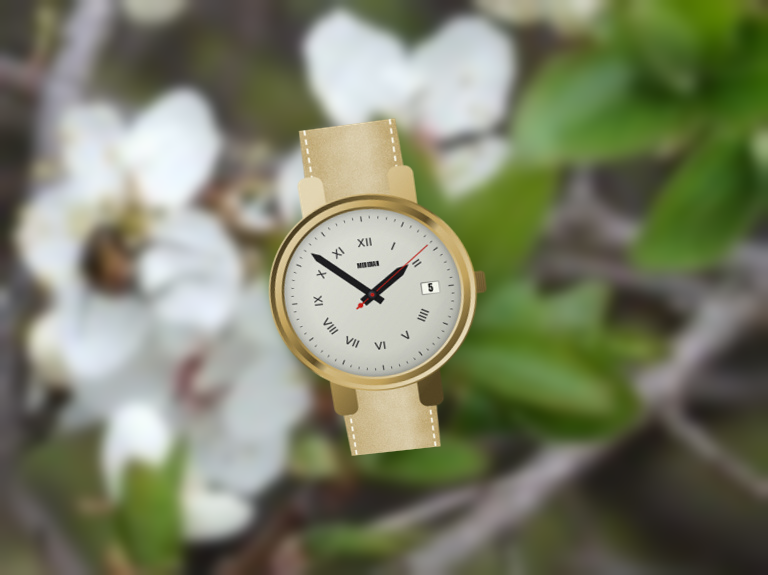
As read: 1h52m09s
